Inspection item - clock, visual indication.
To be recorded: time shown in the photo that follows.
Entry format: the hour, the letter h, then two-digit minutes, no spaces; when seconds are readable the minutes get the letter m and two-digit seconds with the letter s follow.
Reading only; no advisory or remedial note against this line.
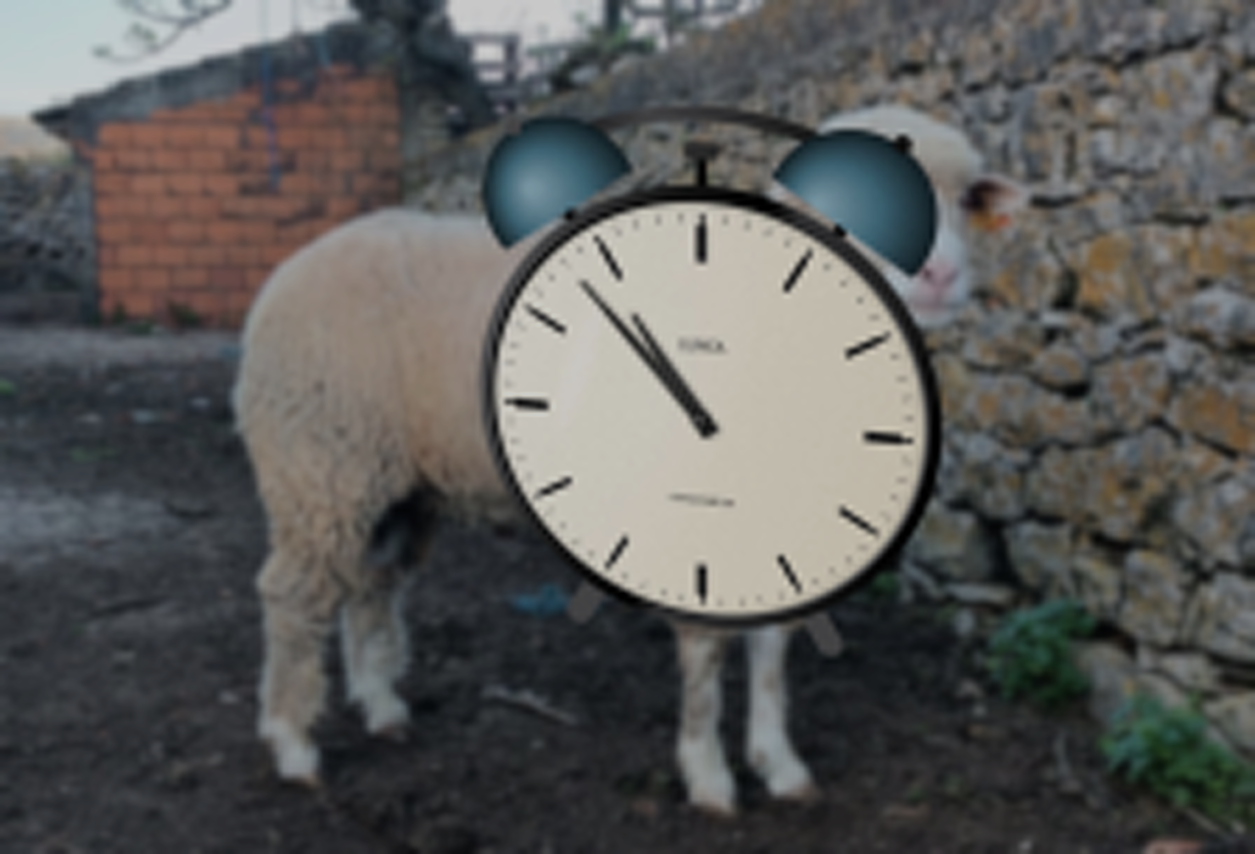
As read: 10h53
